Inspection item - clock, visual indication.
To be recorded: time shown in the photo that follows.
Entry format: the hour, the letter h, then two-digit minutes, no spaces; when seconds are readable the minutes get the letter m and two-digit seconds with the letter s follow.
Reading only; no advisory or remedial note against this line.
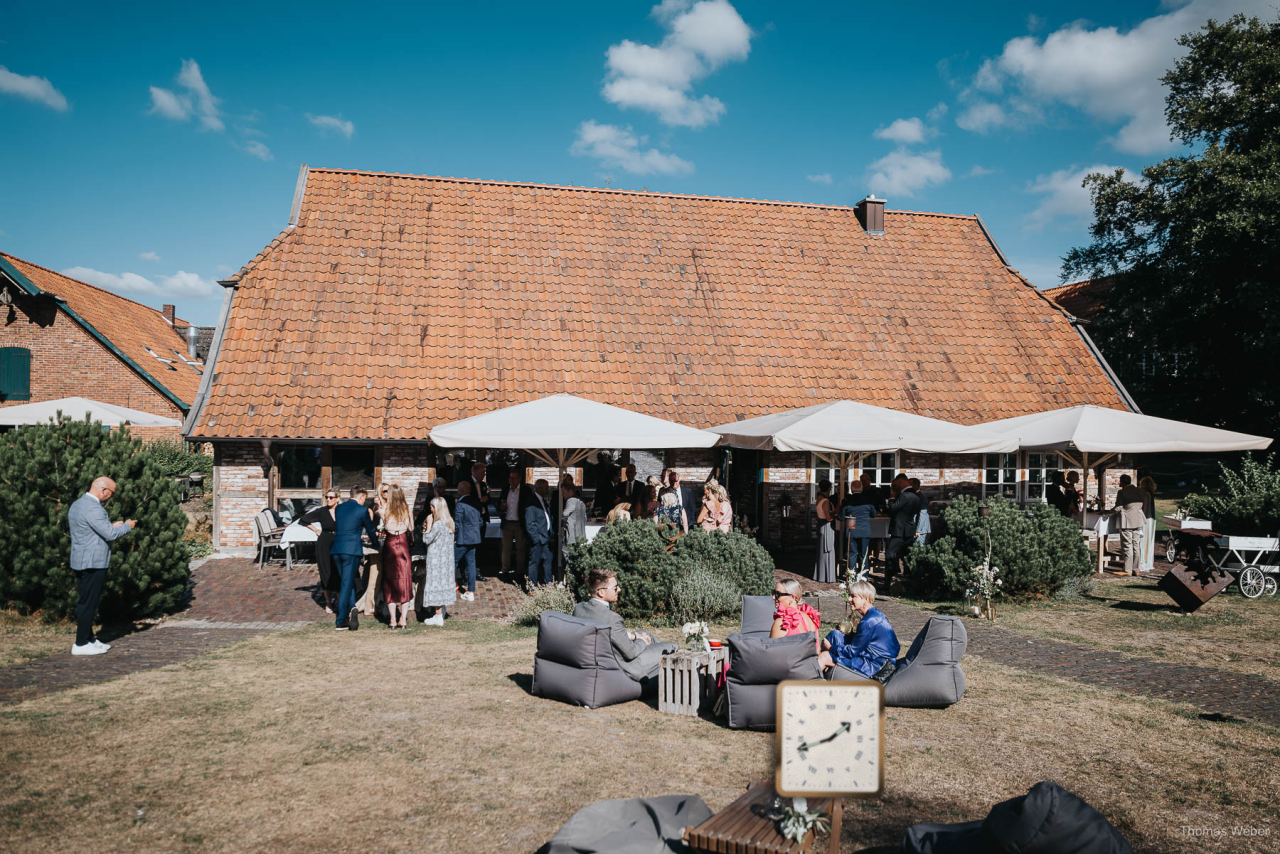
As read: 1h42
